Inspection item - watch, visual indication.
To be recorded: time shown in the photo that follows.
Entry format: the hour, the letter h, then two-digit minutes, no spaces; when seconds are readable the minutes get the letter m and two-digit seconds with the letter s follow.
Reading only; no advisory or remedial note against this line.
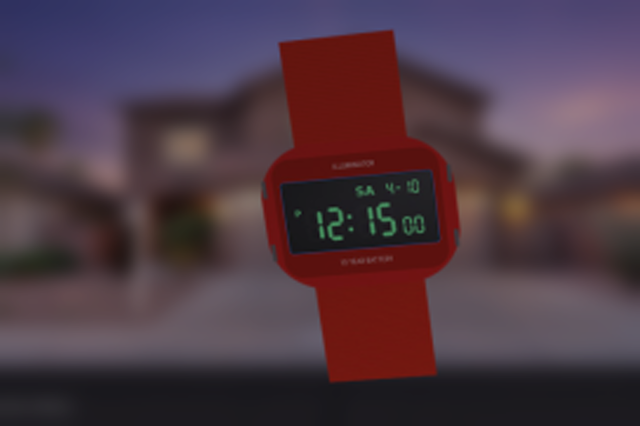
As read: 12h15m00s
